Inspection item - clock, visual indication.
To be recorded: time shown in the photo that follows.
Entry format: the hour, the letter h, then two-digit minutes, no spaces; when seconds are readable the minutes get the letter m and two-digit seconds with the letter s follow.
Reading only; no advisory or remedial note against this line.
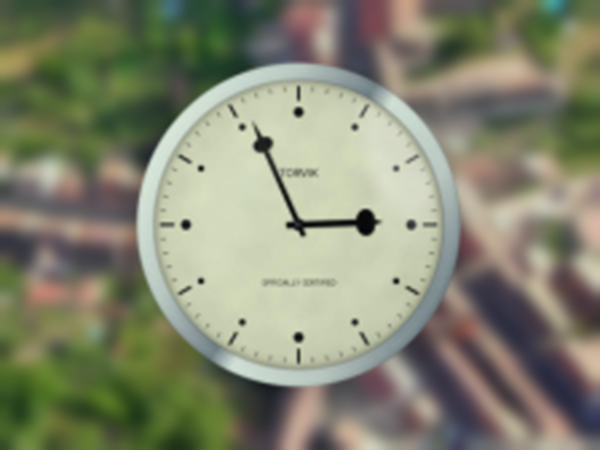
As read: 2h56
